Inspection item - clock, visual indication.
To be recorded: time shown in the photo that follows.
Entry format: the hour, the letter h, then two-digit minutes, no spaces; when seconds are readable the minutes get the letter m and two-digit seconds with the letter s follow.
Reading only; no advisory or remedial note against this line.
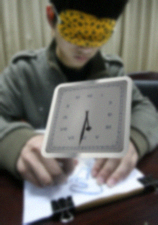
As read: 5h31
